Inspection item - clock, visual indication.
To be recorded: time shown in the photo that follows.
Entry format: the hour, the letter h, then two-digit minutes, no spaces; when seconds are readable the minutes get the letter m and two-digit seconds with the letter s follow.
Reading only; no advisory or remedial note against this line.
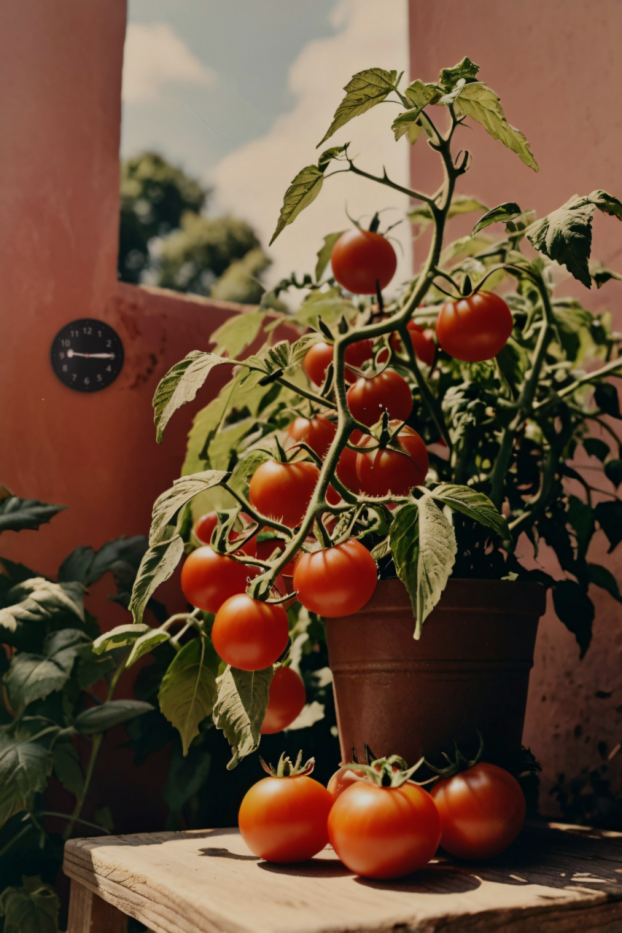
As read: 9h15
